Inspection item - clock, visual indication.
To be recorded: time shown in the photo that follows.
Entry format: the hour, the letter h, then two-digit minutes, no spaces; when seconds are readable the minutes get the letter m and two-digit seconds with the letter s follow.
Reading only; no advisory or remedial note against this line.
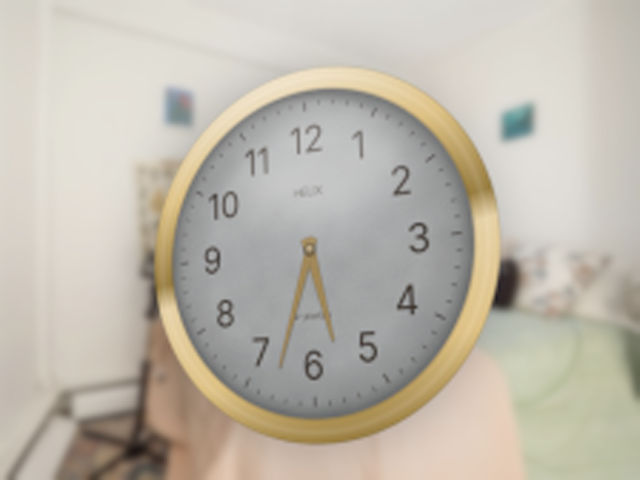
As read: 5h33
